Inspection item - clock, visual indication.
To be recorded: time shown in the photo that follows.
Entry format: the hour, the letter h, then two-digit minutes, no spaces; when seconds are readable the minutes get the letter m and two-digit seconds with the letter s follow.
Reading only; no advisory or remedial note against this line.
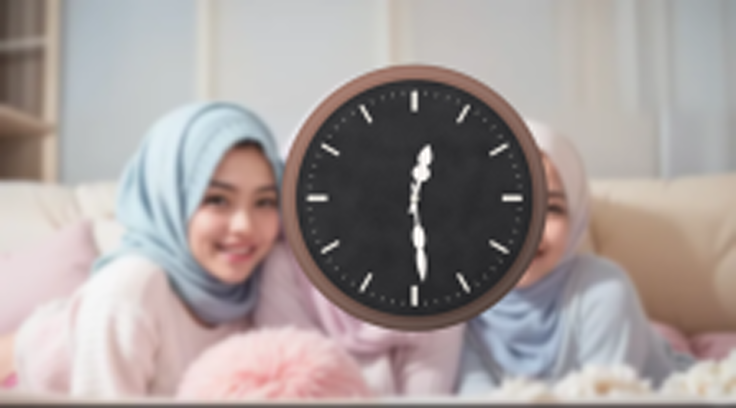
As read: 12h29
